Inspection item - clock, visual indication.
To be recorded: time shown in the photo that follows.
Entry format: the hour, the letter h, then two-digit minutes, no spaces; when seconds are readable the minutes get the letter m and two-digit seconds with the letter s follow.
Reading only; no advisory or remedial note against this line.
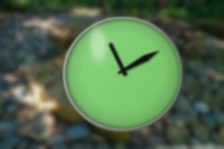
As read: 11h10
